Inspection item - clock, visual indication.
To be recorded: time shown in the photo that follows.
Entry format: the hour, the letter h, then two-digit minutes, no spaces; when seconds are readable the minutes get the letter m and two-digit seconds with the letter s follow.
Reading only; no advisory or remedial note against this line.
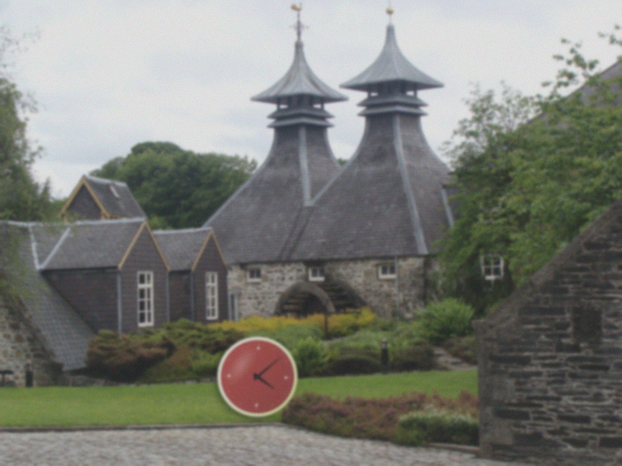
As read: 4h08
